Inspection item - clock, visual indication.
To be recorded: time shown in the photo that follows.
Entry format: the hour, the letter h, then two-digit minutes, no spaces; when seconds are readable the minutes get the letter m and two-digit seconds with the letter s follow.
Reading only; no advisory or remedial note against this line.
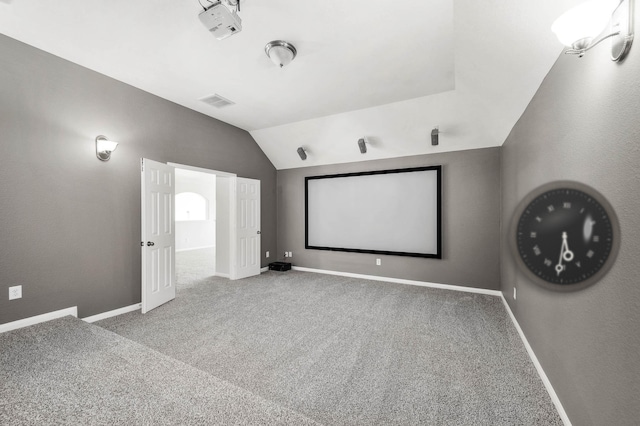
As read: 5h31
